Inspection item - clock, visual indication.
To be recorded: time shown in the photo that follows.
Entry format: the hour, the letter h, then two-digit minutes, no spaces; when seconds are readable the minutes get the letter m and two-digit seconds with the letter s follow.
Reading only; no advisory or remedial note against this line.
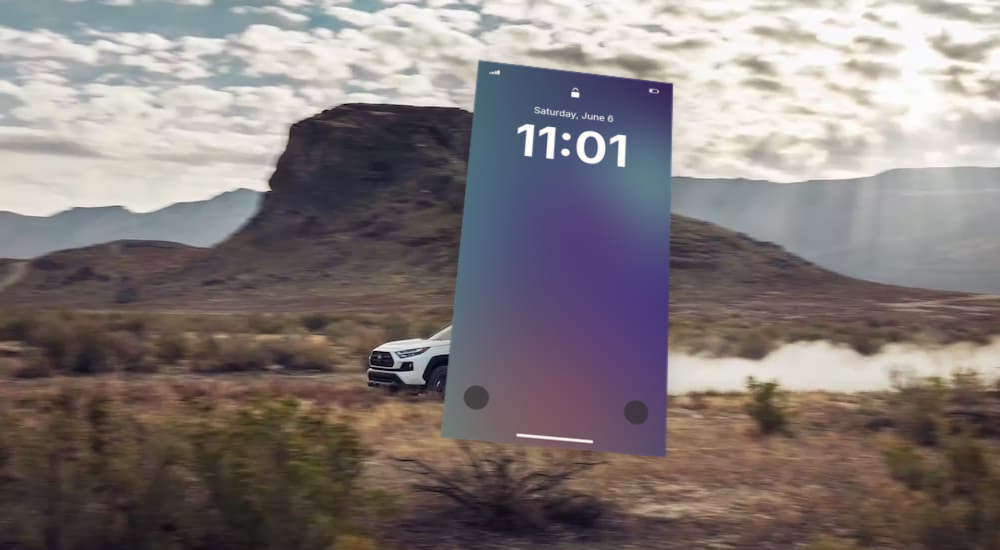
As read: 11h01
